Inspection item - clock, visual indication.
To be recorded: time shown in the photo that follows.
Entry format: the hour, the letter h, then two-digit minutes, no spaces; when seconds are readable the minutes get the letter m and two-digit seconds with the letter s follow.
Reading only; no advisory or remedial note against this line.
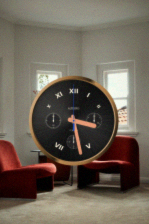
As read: 3h28
